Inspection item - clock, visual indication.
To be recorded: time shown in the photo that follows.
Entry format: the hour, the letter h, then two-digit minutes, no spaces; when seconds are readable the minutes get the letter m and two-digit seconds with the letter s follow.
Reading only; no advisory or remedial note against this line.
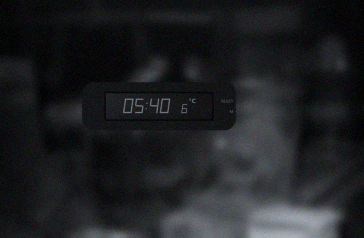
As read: 5h40
